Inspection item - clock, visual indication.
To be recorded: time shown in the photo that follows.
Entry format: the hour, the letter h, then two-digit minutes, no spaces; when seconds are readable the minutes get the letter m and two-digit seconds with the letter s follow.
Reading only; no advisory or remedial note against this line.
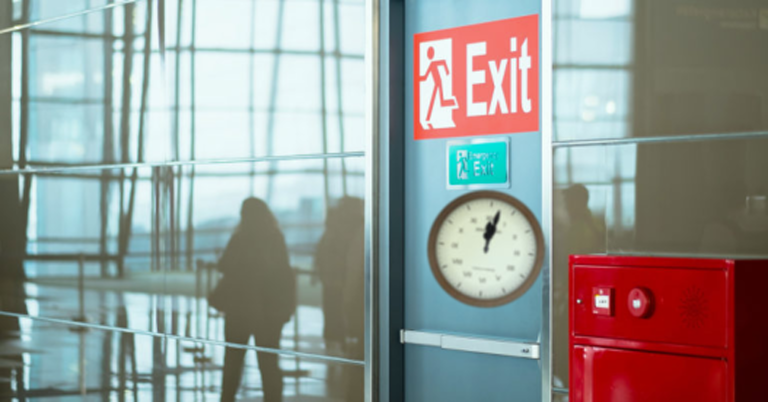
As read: 12h02
